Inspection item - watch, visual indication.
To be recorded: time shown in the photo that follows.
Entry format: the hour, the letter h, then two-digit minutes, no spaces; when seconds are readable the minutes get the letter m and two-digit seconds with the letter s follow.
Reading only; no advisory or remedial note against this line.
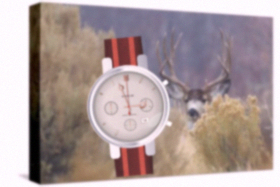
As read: 2h57
